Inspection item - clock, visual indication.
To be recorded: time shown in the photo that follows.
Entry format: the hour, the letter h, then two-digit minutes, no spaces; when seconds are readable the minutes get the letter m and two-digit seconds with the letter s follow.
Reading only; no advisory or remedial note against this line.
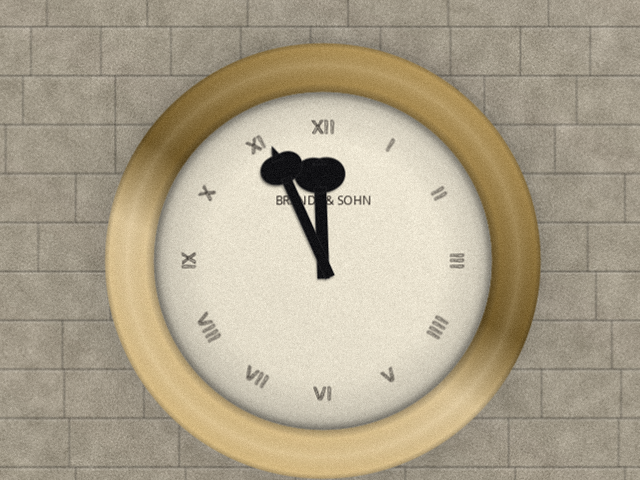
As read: 11h56
